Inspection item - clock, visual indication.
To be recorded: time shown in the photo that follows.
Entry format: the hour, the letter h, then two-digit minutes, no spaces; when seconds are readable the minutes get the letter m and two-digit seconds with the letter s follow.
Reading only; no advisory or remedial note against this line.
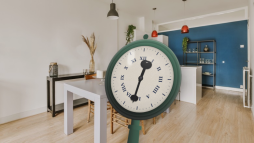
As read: 12h32
